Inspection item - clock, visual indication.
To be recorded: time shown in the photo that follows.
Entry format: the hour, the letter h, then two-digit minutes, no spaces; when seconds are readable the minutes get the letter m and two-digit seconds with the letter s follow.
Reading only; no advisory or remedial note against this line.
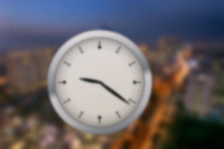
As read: 9h21
